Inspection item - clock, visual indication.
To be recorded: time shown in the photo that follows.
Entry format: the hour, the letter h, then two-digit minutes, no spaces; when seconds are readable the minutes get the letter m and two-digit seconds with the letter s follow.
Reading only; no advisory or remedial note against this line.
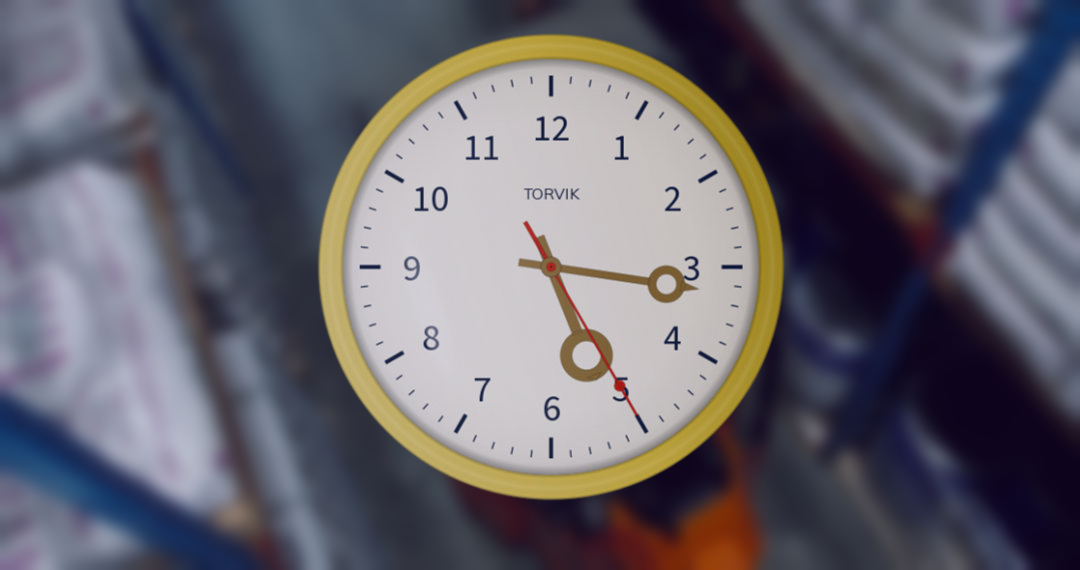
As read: 5h16m25s
